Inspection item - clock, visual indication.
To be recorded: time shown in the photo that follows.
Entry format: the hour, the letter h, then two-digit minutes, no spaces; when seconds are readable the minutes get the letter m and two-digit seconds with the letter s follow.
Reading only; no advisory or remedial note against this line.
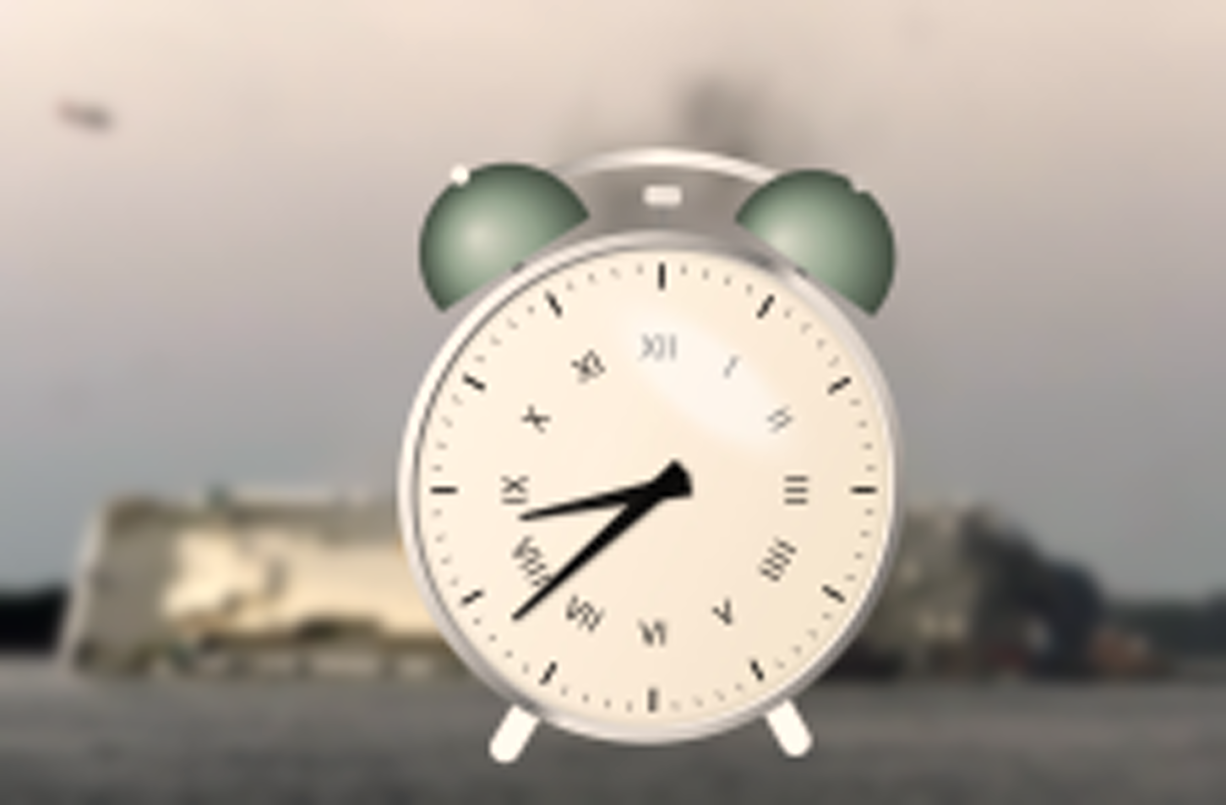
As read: 8h38
